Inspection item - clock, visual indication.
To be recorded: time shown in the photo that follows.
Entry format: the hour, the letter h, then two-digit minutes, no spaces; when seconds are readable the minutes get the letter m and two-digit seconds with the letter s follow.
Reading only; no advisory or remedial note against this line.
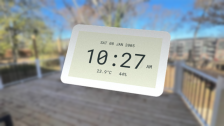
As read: 10h27
